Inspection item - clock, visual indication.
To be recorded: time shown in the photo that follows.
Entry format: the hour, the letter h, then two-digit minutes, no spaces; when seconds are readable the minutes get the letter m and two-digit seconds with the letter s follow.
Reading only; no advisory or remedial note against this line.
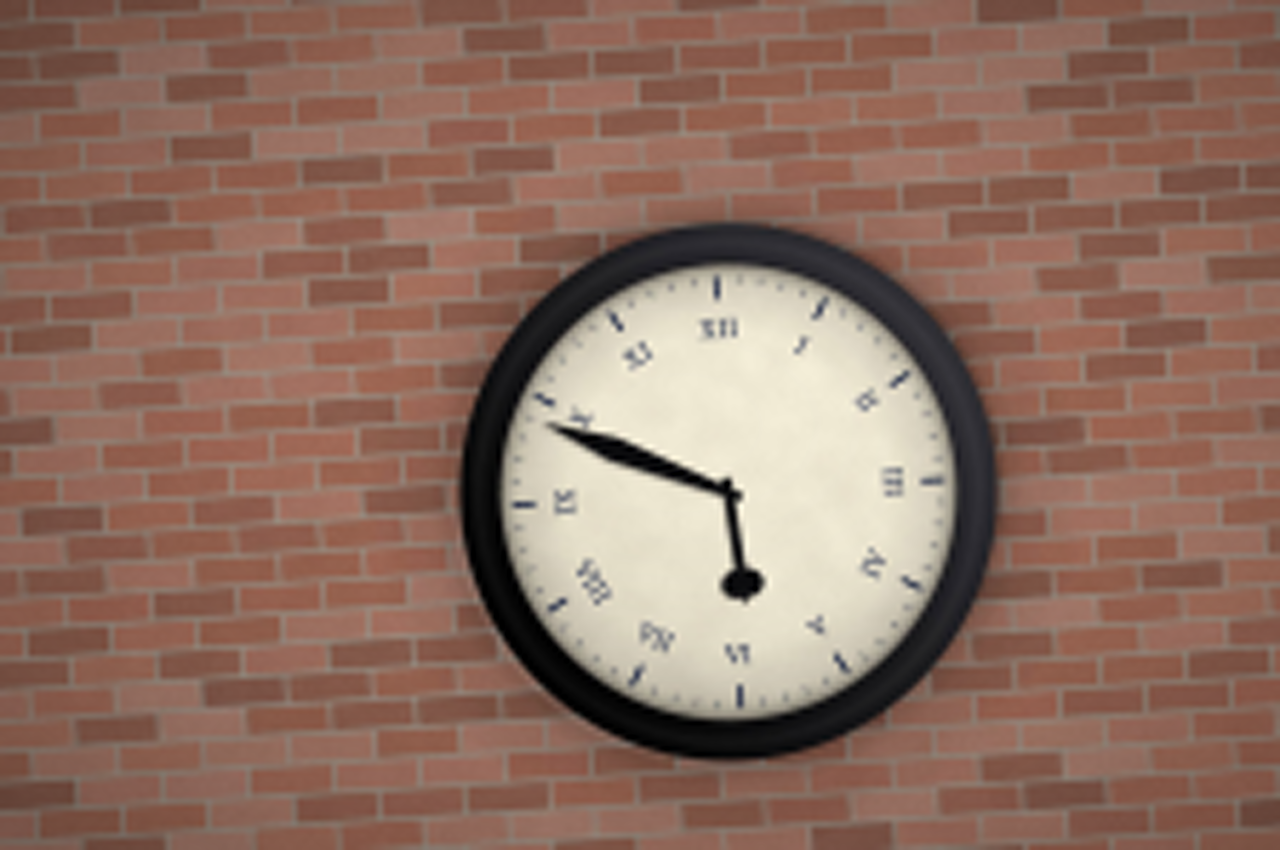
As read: 5h49
